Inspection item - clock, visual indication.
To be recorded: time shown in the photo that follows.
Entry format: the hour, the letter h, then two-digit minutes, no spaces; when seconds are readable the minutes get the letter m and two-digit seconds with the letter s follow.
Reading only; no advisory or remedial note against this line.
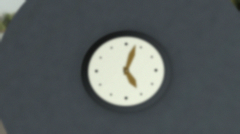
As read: 5h03
